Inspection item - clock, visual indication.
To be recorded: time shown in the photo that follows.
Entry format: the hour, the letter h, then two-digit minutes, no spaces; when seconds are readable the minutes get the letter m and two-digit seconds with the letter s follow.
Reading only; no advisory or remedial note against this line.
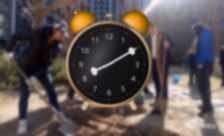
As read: 8h10
